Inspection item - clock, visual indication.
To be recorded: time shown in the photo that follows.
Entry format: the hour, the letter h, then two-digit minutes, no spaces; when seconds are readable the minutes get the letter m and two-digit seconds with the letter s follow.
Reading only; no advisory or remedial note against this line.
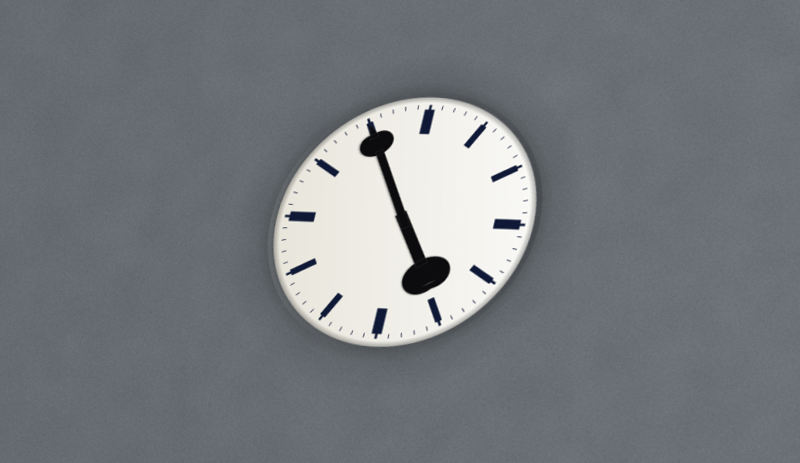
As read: 4h55
